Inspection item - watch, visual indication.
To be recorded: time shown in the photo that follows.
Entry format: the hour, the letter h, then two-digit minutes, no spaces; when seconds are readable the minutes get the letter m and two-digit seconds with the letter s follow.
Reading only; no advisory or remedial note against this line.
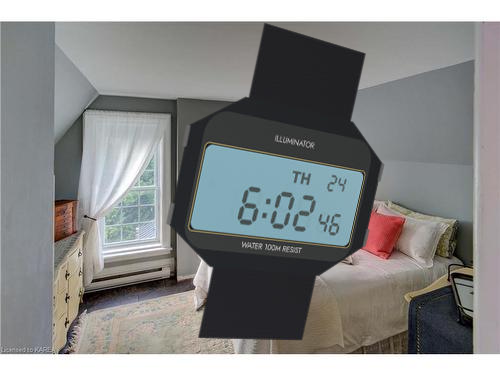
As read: 6h02m46s
